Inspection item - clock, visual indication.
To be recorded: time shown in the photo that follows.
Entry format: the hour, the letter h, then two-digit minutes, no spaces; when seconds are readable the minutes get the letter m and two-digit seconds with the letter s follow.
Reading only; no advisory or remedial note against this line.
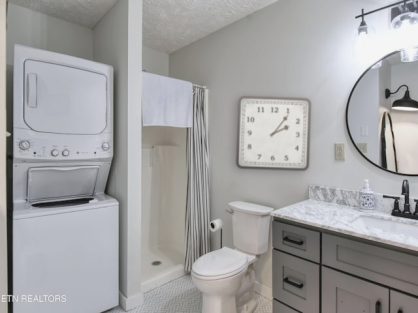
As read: 2h06
